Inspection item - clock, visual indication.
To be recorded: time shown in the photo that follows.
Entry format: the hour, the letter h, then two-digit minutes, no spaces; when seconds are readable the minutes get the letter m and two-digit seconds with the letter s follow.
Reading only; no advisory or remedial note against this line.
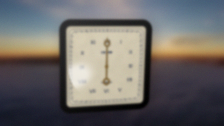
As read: 6h00
